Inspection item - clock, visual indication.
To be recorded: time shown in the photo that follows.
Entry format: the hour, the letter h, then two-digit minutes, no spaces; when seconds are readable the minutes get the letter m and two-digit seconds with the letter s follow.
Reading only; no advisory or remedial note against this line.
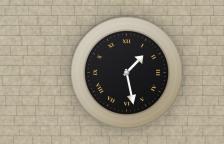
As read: 1h28
